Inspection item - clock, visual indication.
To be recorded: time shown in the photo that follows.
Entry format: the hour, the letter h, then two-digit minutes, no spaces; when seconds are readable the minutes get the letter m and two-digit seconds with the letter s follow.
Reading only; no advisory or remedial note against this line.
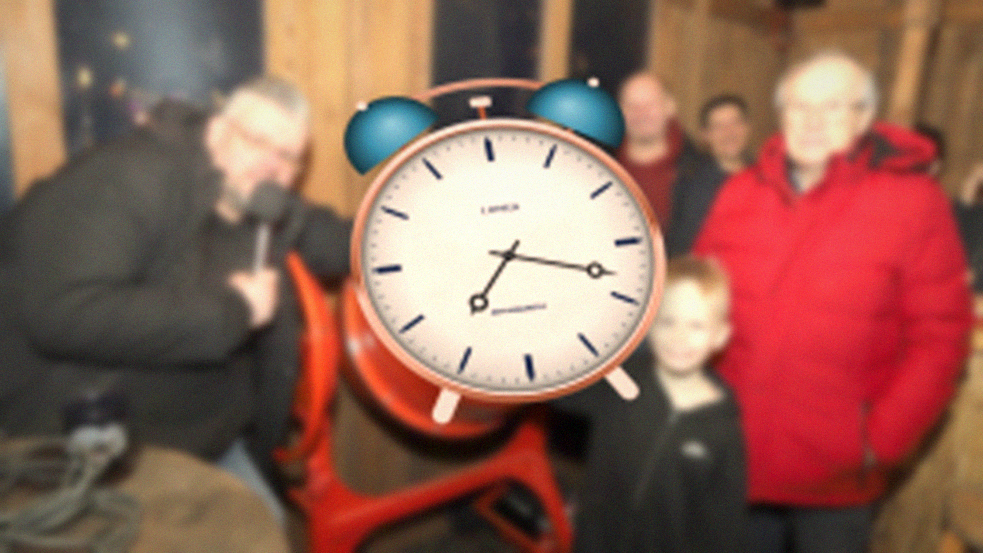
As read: 7h18
